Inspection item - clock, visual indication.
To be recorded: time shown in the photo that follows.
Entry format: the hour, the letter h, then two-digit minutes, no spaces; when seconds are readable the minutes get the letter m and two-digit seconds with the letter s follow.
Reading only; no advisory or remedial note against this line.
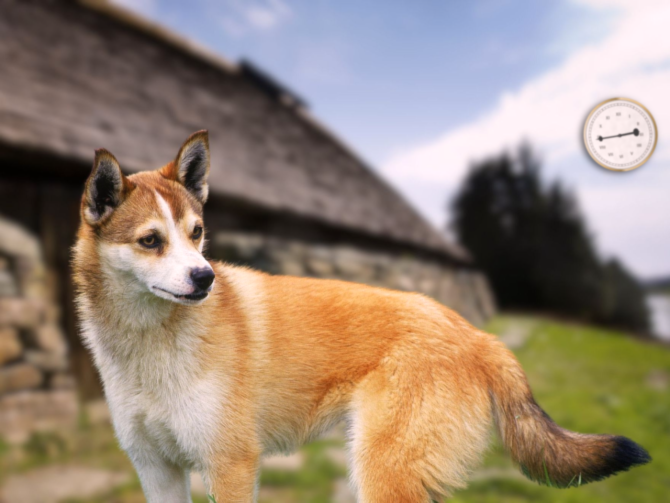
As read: 2h44
